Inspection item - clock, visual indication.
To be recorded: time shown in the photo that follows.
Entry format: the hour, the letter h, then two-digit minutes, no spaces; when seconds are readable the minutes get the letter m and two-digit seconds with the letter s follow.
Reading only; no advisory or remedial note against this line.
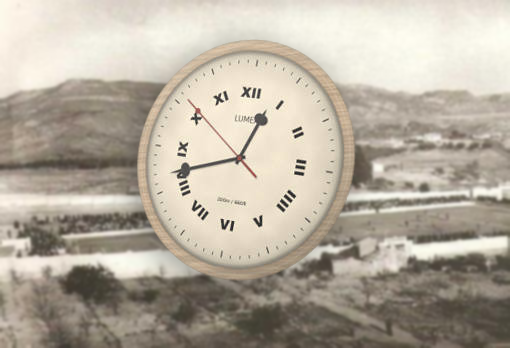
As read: 12h41m51s
